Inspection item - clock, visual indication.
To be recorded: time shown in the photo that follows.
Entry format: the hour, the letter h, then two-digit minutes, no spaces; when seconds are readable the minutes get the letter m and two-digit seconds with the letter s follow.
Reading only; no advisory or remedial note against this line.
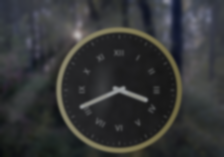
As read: 3h41
